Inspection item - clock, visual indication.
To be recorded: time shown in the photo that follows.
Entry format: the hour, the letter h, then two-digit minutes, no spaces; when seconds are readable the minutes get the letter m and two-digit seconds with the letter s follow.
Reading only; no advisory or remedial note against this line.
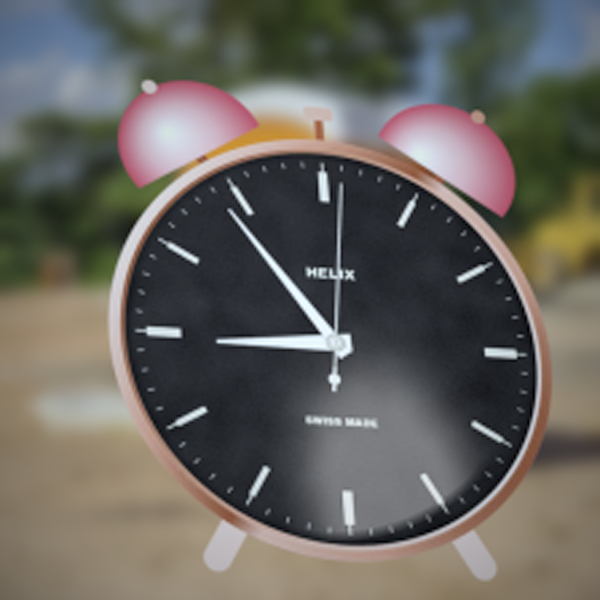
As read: 8h54m01s
